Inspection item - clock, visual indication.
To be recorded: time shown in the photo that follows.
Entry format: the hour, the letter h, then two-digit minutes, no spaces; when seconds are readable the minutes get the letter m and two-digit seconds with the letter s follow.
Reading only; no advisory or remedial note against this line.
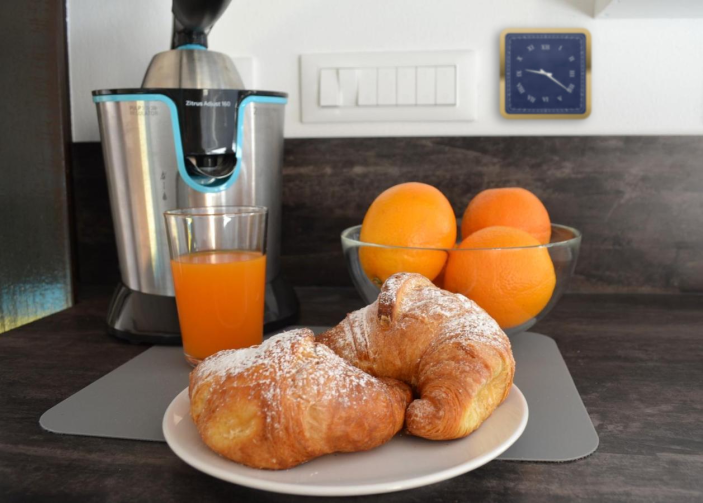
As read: 9h21
